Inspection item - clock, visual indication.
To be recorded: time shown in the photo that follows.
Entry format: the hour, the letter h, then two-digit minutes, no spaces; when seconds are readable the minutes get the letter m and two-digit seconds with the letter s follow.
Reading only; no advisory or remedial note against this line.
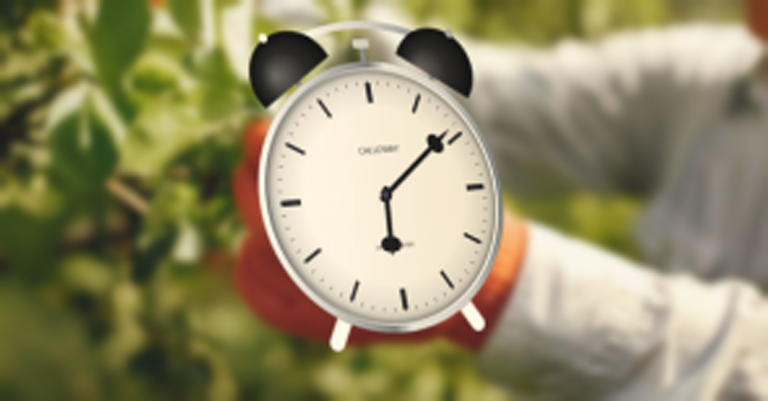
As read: 6h09
